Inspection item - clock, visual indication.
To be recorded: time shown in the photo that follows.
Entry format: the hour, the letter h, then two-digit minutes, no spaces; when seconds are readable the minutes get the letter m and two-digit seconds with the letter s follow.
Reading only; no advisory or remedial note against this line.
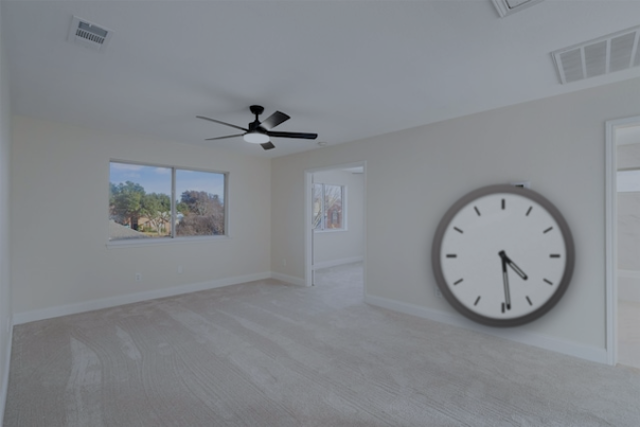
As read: 4h29
